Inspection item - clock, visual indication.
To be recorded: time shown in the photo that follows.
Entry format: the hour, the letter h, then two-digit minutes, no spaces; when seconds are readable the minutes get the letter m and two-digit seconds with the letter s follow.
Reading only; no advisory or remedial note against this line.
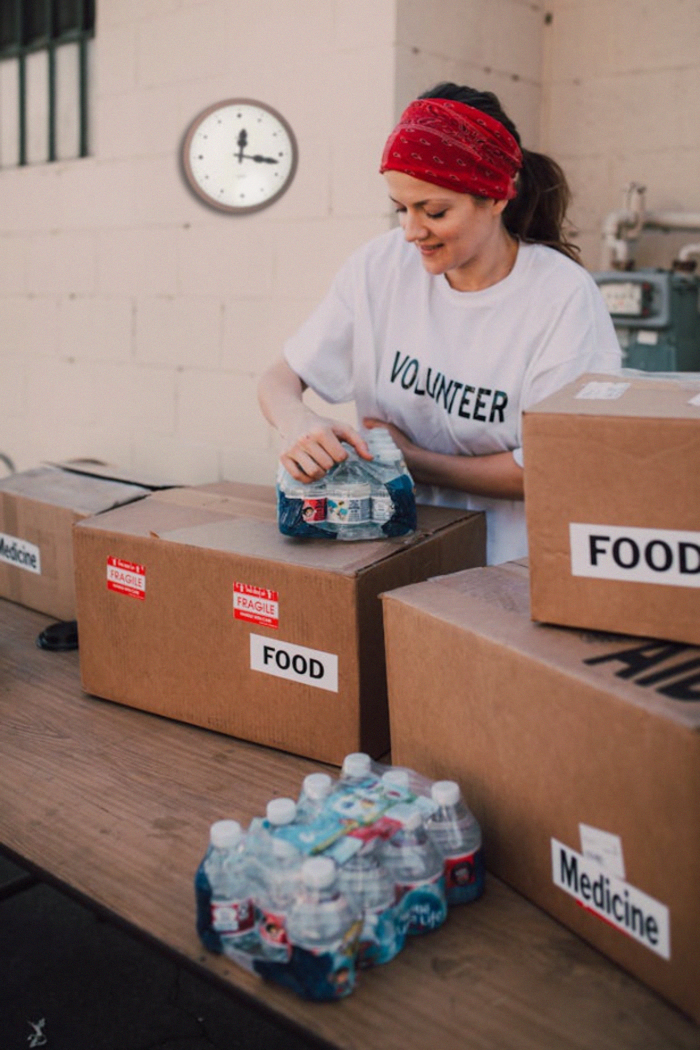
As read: 12h17
